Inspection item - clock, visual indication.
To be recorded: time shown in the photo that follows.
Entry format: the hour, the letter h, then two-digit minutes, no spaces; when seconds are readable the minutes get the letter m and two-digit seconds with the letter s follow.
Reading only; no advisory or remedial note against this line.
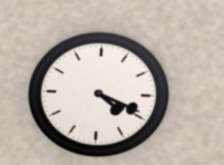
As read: 4h19
